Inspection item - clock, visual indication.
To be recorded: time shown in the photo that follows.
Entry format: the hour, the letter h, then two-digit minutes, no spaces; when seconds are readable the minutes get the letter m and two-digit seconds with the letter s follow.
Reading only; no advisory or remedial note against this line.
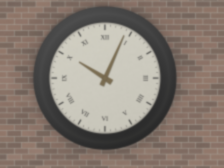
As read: 10h04
